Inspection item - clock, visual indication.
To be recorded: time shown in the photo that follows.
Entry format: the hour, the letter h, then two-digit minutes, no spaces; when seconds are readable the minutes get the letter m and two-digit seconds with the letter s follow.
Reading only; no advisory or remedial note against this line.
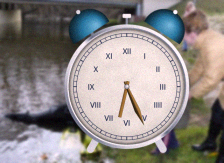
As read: 6h26
